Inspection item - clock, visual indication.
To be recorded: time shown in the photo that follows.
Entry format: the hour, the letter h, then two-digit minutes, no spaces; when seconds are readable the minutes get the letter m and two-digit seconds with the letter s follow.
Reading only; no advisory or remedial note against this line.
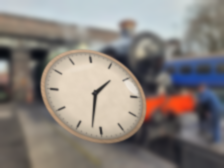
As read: 1h32
